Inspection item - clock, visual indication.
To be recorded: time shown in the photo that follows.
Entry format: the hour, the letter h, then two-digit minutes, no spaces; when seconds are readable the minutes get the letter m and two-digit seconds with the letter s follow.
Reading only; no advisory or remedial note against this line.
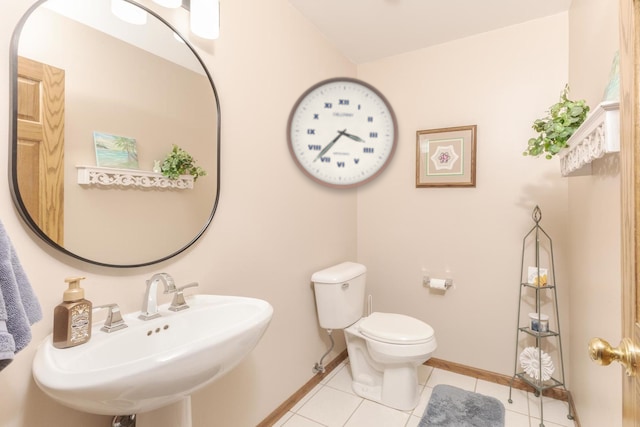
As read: 3h37
